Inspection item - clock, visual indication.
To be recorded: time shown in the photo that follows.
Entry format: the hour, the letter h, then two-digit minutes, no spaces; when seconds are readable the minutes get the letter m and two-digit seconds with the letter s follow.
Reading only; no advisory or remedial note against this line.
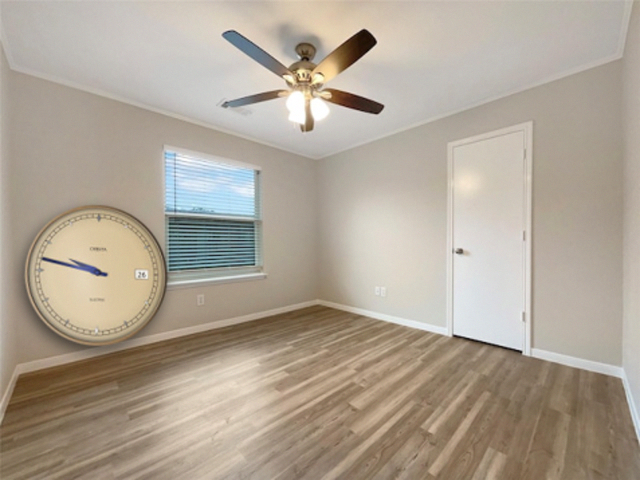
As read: 9h47
